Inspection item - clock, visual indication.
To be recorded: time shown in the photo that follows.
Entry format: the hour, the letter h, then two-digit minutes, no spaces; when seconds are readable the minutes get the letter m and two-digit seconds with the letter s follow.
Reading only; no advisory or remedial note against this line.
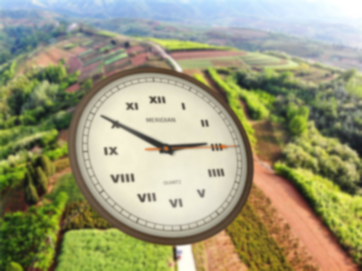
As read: 2h50m15s
